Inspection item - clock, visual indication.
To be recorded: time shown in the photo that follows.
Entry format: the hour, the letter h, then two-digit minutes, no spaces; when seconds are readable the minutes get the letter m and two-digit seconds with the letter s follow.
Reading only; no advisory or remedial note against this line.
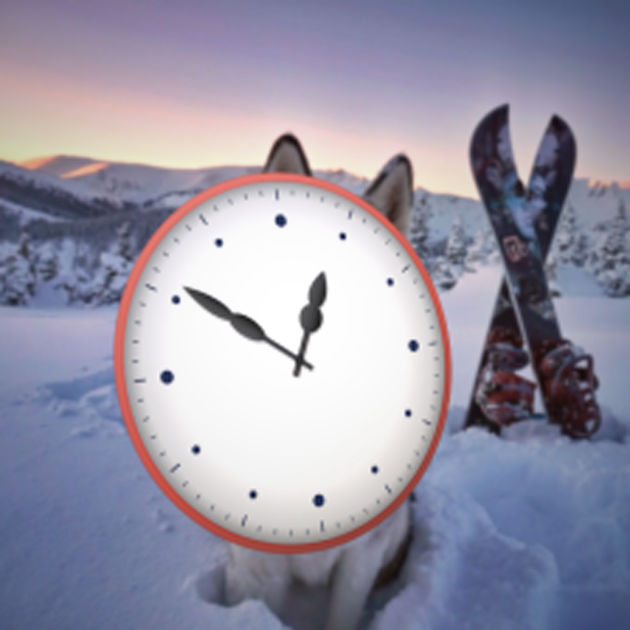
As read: 12h51
